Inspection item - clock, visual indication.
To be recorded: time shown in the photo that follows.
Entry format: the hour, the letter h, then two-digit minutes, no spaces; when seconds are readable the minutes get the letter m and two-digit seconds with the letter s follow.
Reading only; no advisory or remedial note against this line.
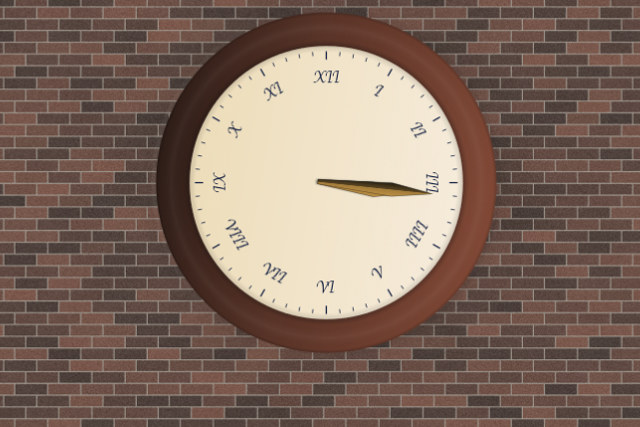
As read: 3h16
